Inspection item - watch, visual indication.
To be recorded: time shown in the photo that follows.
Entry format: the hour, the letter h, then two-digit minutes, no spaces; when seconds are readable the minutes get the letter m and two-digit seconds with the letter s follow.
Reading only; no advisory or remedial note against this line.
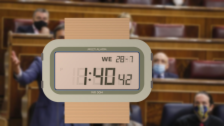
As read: 1h40m42s
